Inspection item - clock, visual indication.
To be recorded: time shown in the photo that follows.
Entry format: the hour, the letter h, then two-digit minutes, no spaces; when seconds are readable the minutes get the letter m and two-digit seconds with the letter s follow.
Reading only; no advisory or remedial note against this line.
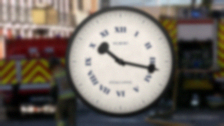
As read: 10h17
